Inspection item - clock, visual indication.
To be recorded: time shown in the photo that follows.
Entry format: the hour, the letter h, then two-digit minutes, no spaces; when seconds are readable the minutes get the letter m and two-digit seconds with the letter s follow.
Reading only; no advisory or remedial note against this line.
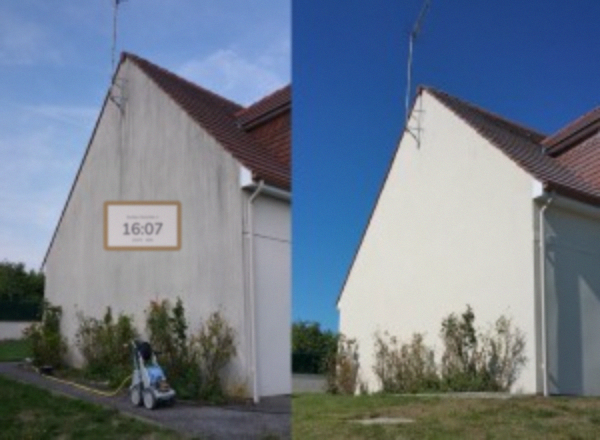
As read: 16h07
